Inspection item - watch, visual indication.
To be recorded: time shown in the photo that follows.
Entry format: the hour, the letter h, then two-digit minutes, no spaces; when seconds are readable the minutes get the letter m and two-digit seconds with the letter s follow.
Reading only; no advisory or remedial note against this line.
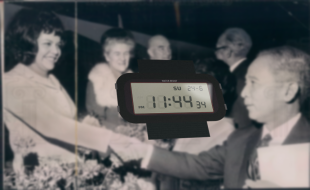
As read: 11h44m34s
